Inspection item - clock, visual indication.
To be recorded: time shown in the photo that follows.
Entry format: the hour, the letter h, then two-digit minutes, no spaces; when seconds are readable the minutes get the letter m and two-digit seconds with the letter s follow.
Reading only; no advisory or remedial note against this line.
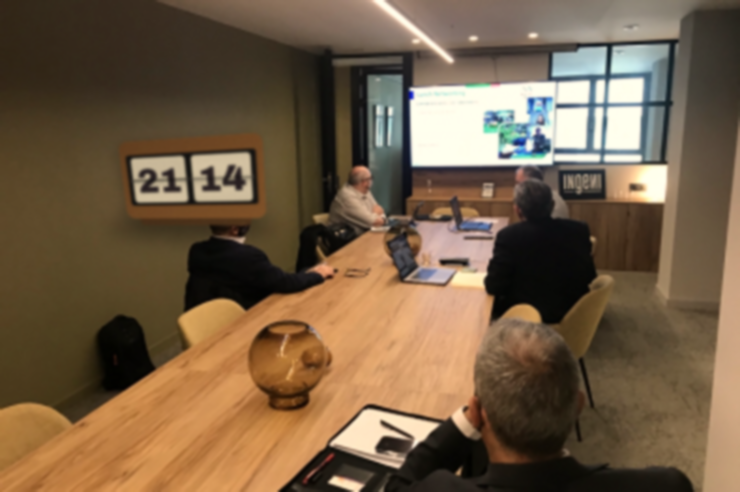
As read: 21h14
